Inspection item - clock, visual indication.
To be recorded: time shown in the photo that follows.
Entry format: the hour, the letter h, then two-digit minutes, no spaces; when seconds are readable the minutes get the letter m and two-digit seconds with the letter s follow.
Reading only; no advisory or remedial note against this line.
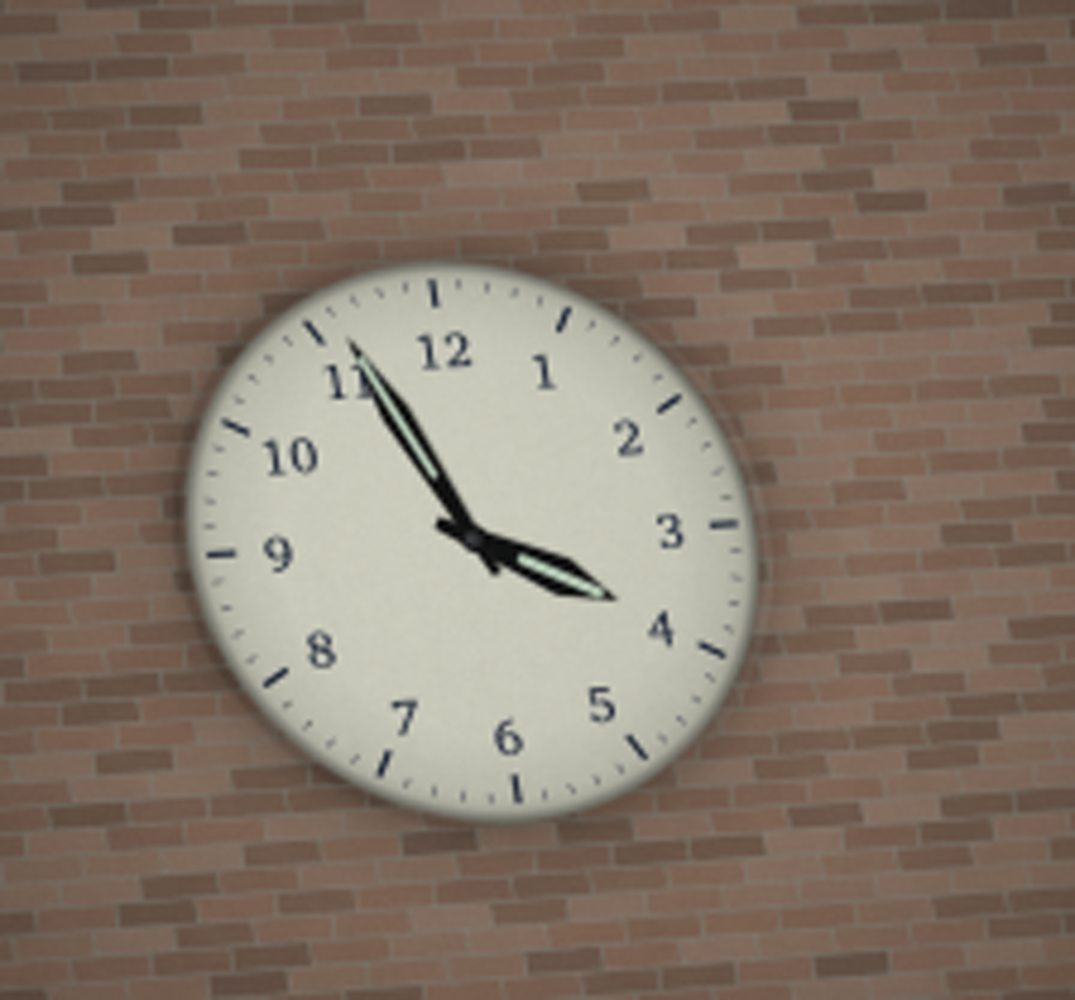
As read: 3h56
